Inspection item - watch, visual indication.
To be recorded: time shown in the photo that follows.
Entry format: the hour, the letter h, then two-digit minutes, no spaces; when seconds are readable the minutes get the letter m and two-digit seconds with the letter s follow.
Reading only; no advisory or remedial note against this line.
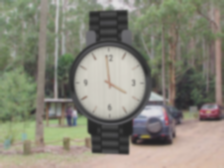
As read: 3h59
